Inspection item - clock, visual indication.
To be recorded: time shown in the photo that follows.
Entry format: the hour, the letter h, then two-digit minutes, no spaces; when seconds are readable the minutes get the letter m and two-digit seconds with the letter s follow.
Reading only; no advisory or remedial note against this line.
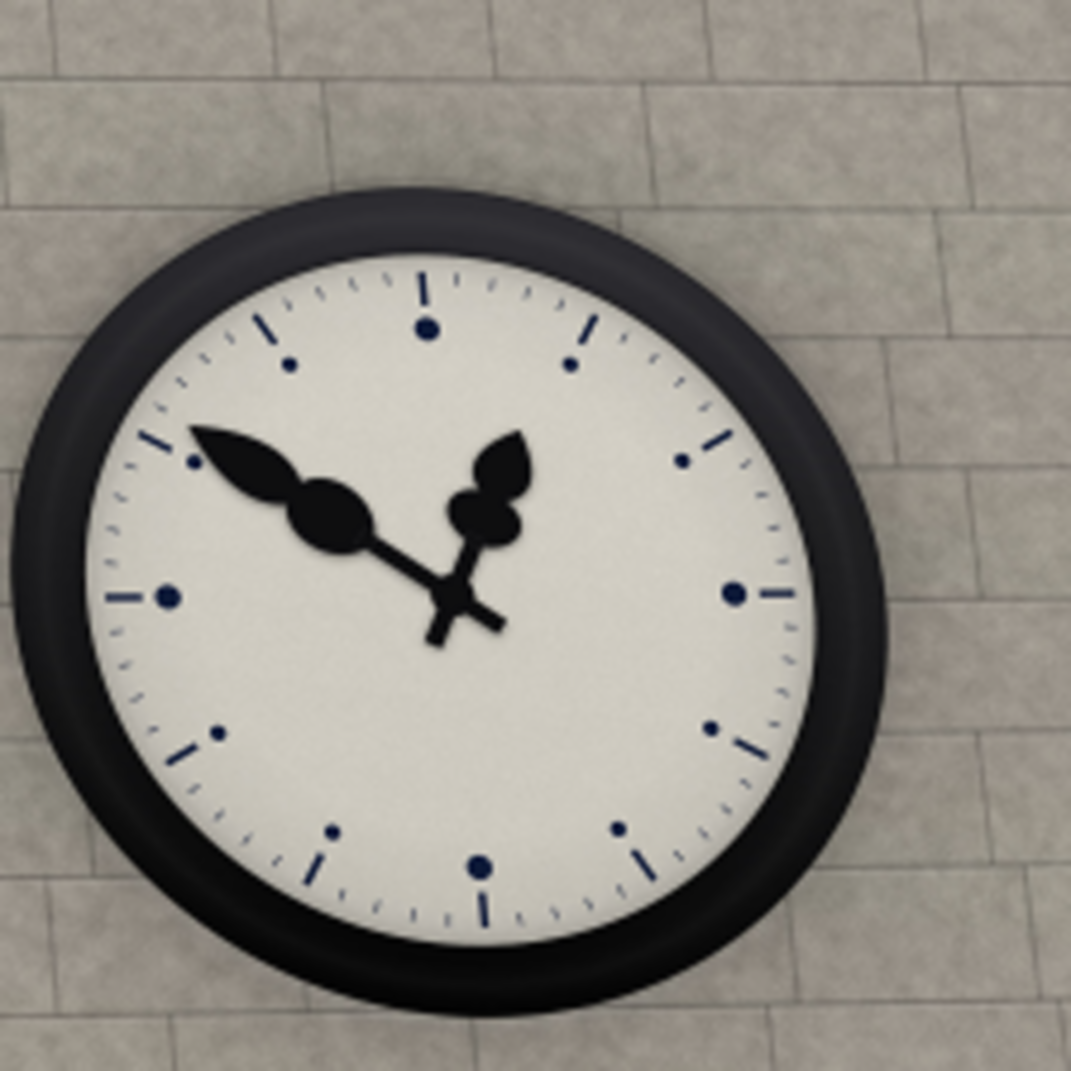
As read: 12h51
